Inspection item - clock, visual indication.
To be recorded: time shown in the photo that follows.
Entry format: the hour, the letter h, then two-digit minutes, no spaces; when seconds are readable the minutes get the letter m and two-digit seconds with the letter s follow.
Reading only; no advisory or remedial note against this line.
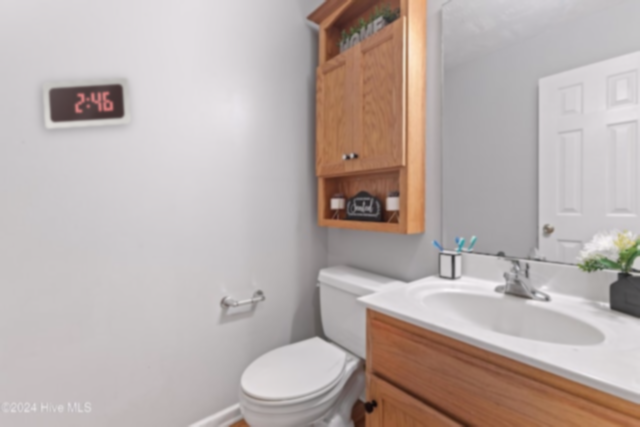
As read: 2h46
